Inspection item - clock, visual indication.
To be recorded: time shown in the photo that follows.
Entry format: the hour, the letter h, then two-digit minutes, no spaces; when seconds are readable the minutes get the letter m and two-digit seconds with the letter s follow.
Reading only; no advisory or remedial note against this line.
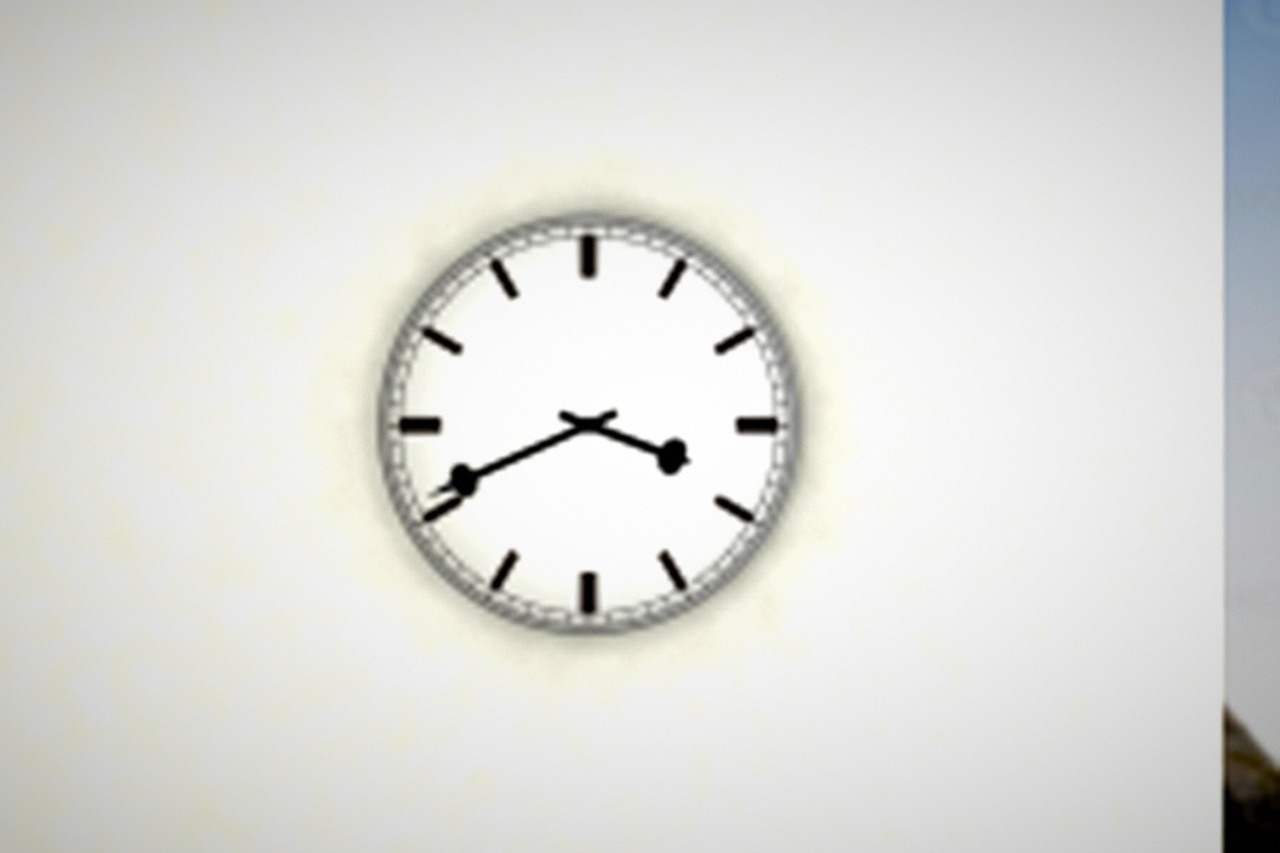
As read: 3h41
